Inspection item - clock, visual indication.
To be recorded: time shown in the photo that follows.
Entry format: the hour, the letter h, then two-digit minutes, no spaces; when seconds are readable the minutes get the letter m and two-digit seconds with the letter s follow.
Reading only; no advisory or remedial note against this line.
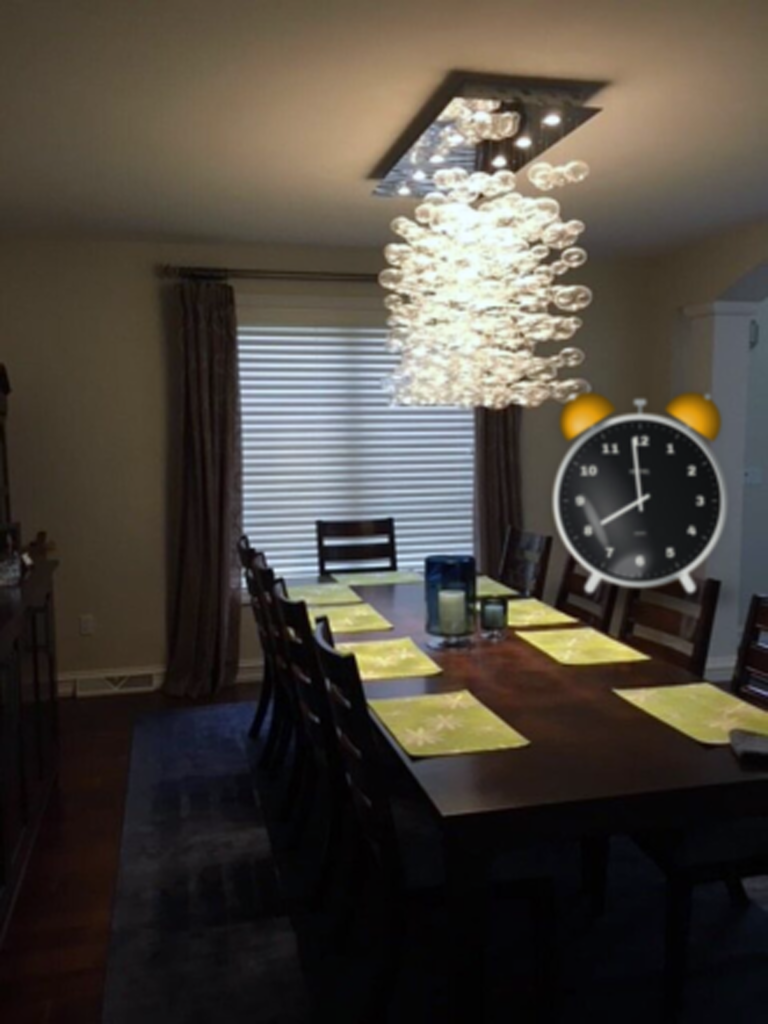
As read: 7h59
